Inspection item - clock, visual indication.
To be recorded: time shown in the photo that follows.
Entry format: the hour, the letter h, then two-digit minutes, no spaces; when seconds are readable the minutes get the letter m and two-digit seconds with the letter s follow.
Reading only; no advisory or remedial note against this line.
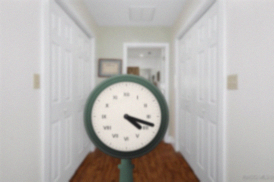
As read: 4h18
